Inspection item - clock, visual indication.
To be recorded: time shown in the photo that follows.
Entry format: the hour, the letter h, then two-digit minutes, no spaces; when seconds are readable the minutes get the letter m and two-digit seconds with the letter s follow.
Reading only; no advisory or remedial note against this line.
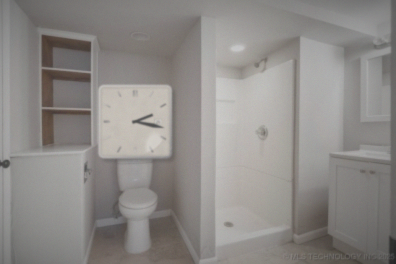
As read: 2h17
